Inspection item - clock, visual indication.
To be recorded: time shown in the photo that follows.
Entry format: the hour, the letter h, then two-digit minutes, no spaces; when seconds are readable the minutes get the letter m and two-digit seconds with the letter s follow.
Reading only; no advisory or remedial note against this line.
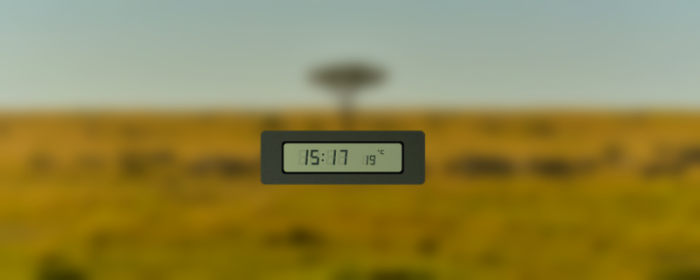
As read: 15h17
